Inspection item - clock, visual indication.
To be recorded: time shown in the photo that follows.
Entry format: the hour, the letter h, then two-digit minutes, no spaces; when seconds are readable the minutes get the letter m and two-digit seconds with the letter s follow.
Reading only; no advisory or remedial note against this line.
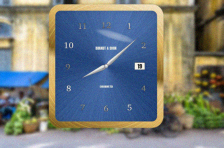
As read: 8h08
